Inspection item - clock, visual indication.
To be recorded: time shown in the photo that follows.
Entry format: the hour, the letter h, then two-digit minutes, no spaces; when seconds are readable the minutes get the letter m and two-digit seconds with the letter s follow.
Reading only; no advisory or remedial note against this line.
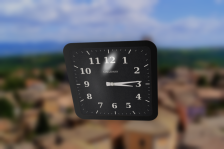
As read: 3h14
